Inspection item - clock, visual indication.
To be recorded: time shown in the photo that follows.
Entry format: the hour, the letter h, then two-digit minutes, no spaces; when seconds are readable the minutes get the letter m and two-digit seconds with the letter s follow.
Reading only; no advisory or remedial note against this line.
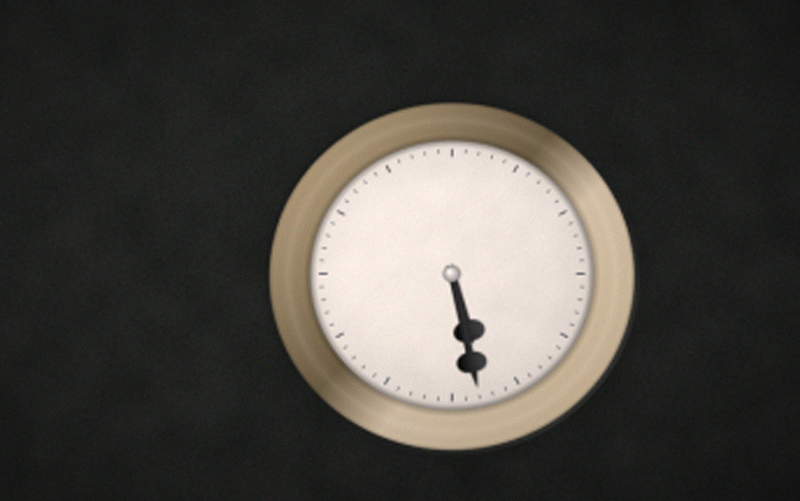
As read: 5h28
